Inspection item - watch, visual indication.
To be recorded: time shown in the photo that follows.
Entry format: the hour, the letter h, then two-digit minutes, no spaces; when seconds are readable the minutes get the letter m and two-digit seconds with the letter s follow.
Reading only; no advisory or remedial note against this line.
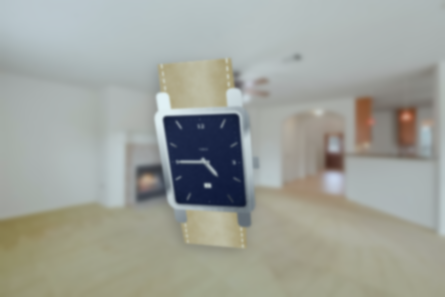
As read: 4h45
